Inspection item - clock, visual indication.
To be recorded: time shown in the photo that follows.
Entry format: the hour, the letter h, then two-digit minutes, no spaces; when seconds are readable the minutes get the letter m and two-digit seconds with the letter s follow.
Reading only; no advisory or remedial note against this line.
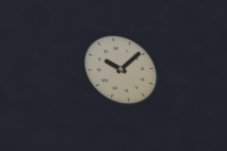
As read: 10h09
